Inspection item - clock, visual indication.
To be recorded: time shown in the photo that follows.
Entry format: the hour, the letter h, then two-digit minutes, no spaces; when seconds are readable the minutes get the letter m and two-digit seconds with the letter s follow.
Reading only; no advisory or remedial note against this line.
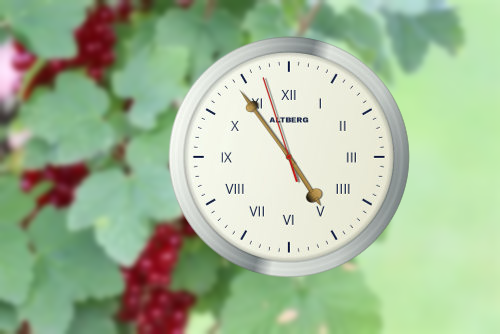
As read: 4h53m57s
